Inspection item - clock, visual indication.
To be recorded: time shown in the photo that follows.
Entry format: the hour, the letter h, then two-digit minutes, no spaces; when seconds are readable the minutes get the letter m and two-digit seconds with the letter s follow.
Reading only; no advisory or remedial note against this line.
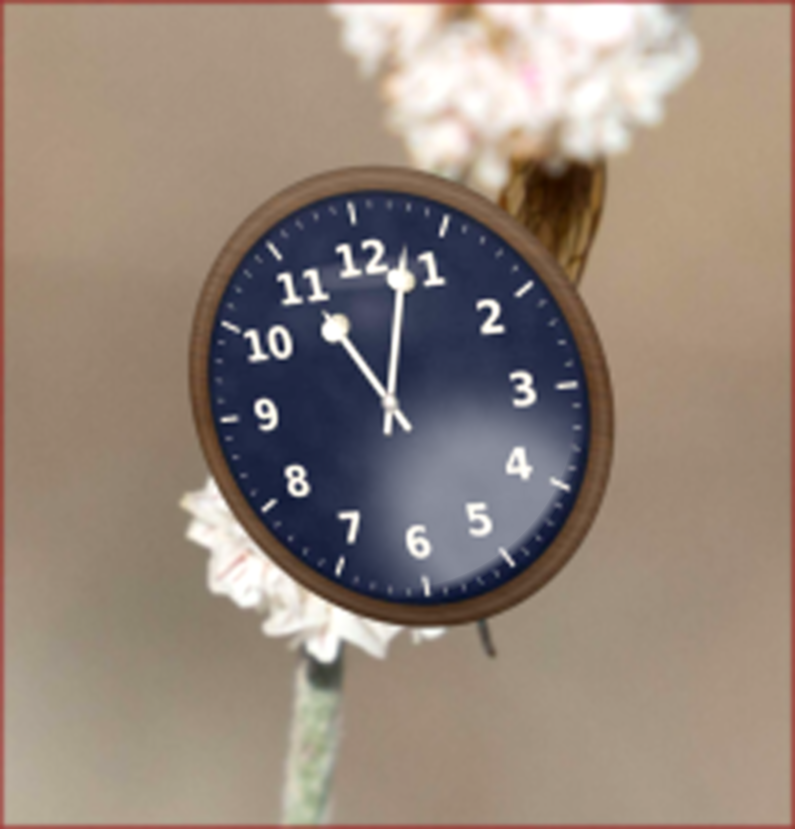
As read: 11h03
